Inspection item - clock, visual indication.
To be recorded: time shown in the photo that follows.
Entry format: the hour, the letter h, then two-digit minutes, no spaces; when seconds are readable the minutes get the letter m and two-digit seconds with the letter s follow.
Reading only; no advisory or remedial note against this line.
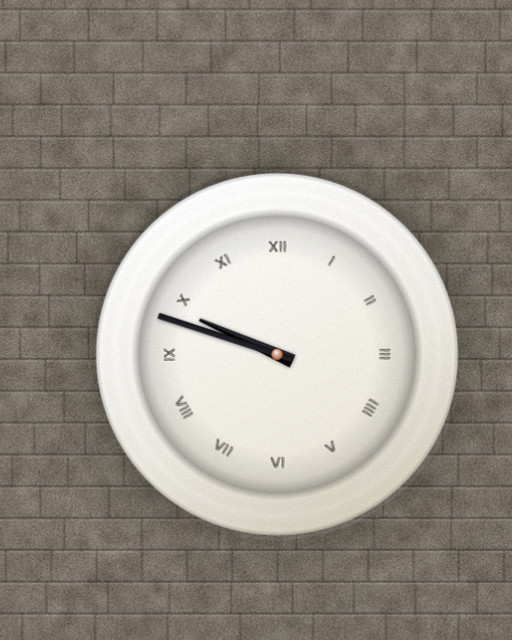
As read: 9h48
